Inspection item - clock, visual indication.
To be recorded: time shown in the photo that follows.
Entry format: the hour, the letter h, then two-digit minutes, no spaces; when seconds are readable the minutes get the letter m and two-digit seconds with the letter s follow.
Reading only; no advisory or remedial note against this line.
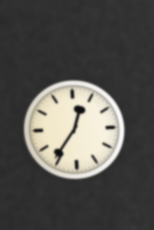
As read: 12h36
